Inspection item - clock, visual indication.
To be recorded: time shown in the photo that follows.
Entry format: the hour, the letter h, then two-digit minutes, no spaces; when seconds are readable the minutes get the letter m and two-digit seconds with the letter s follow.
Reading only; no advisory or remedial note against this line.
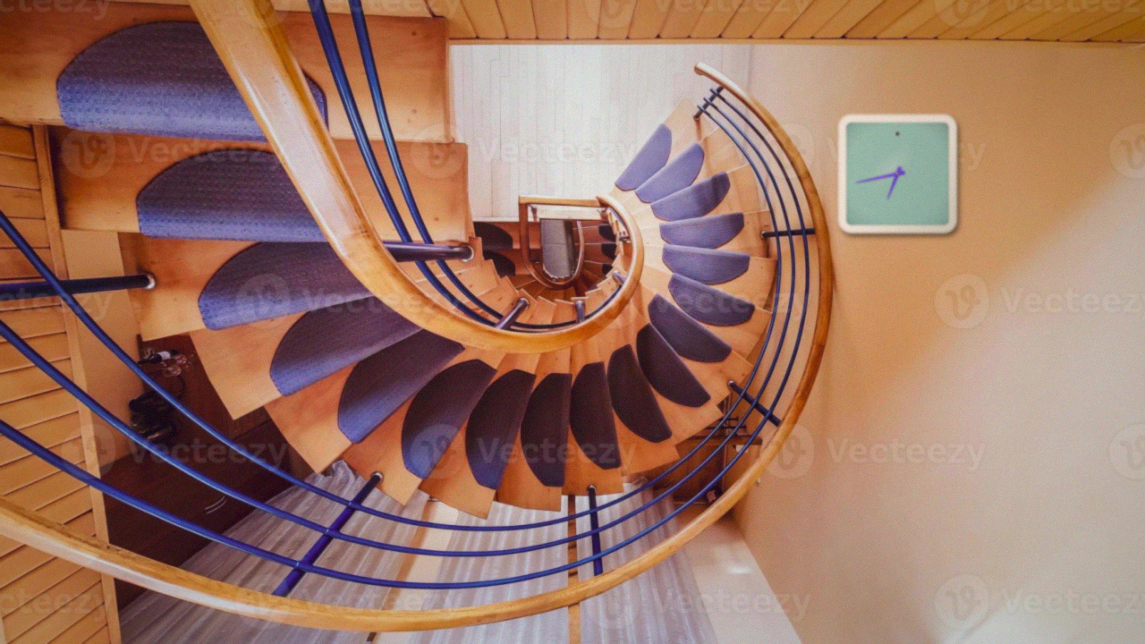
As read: 6h43
